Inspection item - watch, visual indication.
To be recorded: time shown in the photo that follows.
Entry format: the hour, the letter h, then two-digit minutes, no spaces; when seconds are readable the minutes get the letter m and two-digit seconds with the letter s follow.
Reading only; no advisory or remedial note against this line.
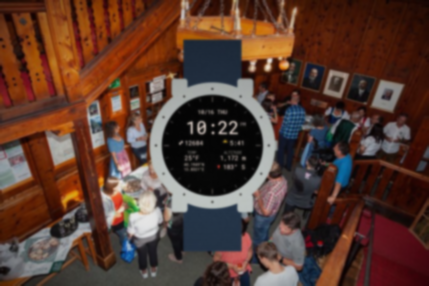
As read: 10h22
